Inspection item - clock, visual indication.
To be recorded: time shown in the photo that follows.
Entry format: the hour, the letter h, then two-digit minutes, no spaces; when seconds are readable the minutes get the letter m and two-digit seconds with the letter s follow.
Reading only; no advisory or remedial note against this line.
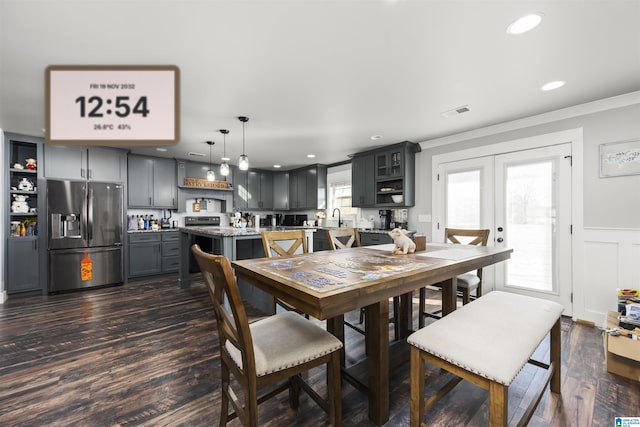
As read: 12h54
